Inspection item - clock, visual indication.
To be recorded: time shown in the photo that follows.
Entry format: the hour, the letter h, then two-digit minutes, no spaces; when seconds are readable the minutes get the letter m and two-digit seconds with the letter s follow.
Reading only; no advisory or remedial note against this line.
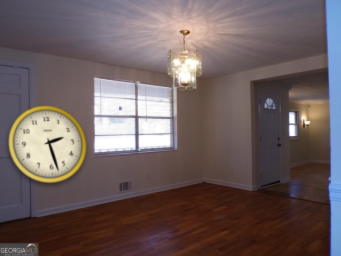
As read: 2h28
